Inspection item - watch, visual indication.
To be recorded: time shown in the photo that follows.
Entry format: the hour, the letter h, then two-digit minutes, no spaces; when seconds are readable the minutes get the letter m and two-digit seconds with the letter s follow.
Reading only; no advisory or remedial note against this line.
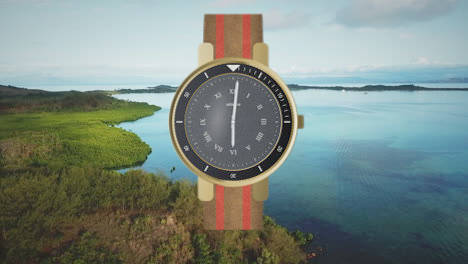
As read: 6h01
